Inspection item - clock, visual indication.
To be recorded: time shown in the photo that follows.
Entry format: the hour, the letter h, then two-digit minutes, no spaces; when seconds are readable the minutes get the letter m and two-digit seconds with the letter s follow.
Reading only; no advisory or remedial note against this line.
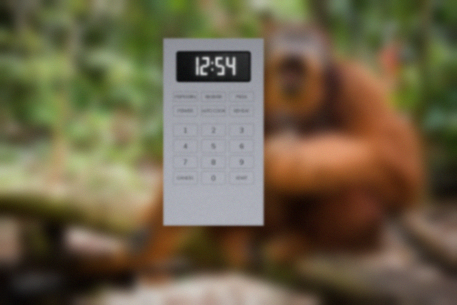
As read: 12h54
